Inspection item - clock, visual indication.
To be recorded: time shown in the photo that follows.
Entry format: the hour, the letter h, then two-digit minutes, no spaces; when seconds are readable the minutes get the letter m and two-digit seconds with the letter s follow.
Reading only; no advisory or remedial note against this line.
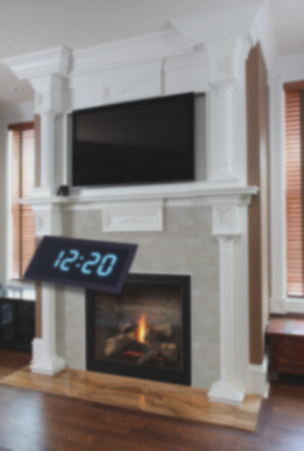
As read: 12h20
